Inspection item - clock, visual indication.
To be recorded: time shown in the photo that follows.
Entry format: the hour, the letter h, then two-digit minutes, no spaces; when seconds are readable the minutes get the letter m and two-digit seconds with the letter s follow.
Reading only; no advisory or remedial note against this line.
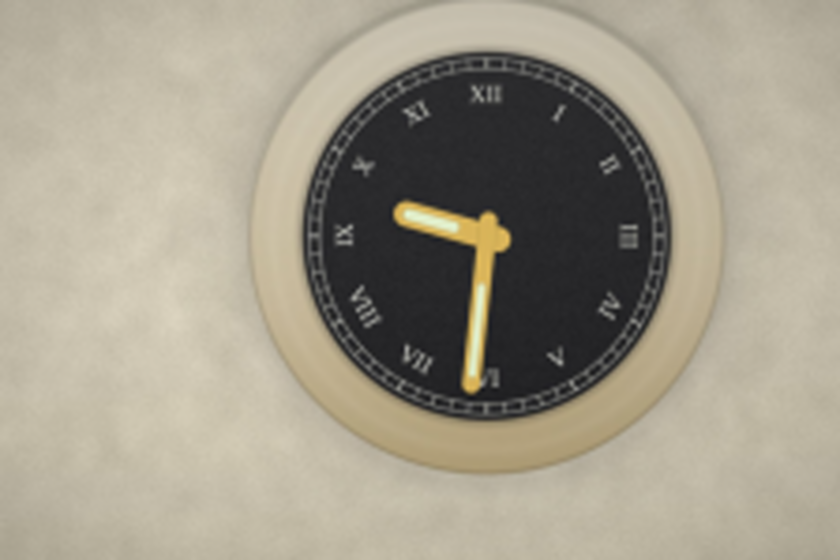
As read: 9h31
